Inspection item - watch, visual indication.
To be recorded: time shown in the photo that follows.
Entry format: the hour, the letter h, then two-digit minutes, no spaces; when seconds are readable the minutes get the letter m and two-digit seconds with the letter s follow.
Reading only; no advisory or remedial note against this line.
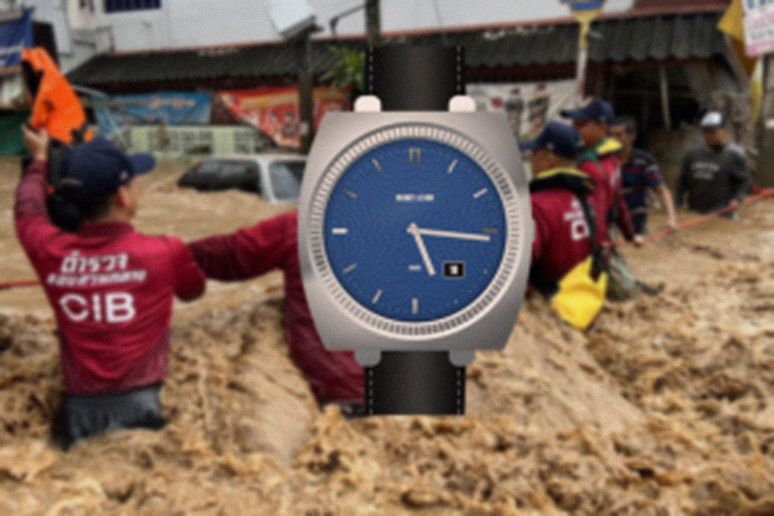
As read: 5h16
